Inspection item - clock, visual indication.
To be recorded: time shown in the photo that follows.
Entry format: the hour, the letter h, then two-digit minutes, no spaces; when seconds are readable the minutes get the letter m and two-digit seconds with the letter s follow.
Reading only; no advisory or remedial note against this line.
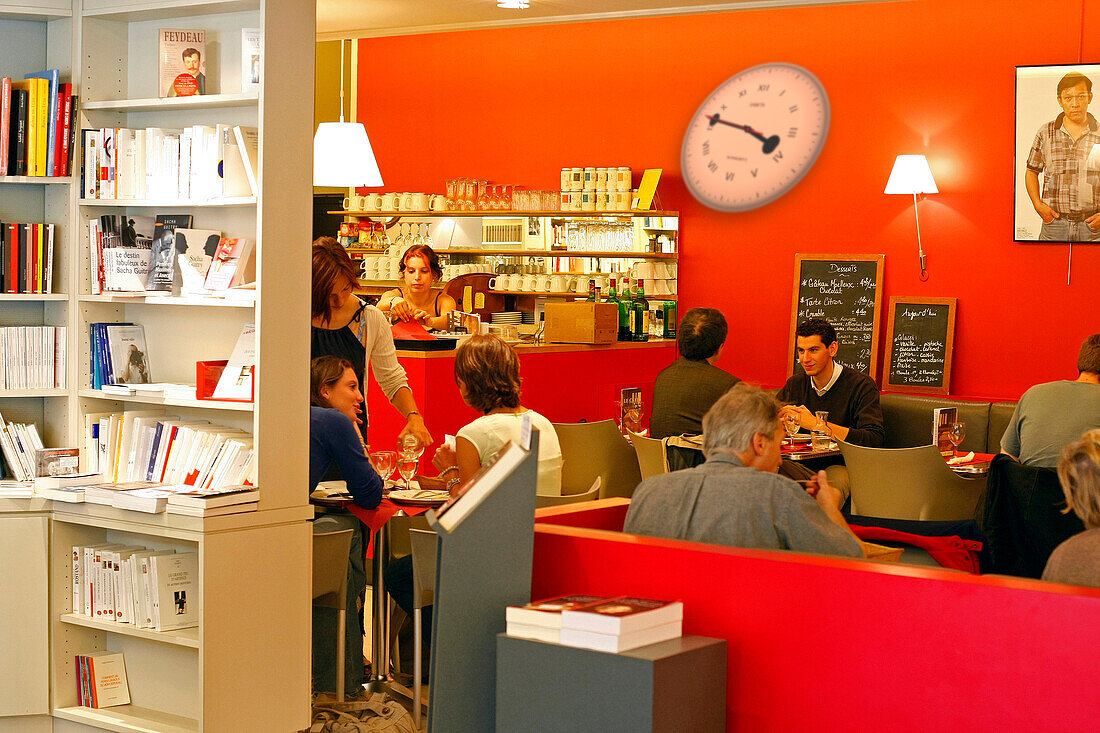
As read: 3h46m47s
